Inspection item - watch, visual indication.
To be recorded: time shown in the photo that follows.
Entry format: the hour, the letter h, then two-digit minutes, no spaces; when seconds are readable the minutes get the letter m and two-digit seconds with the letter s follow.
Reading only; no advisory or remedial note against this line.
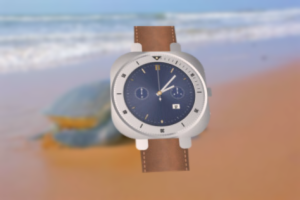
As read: 2h07
